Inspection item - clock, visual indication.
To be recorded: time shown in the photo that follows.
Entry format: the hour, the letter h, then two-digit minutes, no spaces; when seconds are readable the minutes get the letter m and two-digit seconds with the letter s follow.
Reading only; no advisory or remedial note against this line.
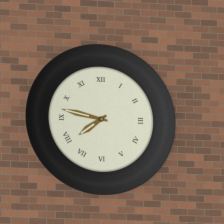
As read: 7h47
